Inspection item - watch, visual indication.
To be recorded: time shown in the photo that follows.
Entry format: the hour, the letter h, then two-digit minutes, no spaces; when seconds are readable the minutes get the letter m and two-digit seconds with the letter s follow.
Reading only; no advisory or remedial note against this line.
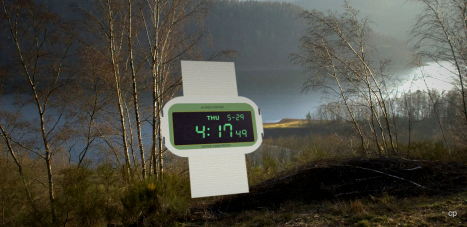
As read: 4h17m49s
